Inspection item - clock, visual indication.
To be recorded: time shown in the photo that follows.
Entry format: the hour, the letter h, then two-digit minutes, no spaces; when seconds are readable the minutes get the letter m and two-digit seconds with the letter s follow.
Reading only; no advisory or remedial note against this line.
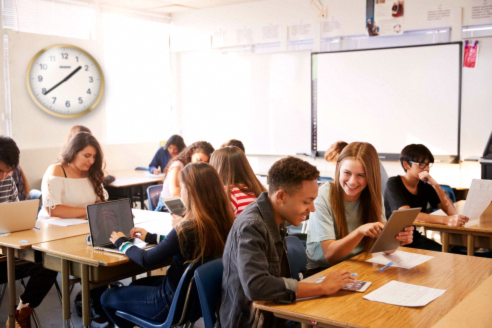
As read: 1h39
